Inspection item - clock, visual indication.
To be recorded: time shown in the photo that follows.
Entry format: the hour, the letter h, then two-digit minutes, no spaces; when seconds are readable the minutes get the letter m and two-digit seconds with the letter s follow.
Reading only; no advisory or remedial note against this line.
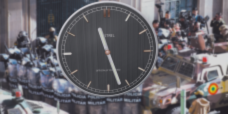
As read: 11h27
